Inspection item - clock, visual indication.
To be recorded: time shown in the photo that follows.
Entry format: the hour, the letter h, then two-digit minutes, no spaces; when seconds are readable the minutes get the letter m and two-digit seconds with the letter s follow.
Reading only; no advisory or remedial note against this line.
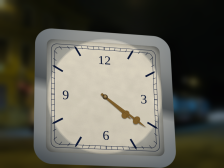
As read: 4h21
